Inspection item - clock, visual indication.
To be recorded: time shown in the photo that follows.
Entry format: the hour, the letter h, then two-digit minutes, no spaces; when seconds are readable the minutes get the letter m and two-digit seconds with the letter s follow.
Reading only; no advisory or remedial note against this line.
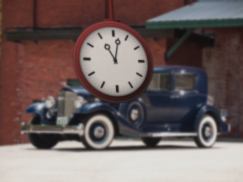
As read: 11h02
